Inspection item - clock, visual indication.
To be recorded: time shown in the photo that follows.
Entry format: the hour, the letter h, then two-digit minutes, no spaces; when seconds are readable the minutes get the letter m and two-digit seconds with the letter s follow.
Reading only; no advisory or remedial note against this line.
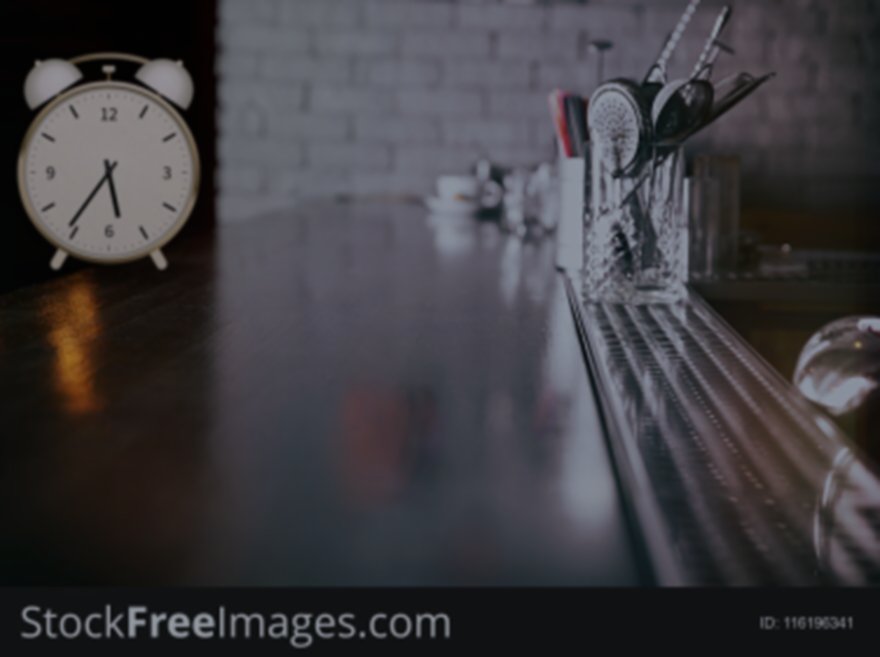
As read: 5h36
